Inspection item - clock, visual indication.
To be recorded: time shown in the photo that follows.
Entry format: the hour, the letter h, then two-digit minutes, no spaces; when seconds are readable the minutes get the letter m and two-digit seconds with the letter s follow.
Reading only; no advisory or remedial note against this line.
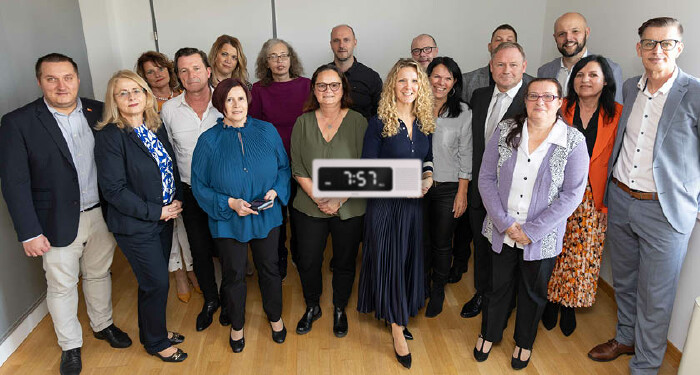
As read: 7h57
